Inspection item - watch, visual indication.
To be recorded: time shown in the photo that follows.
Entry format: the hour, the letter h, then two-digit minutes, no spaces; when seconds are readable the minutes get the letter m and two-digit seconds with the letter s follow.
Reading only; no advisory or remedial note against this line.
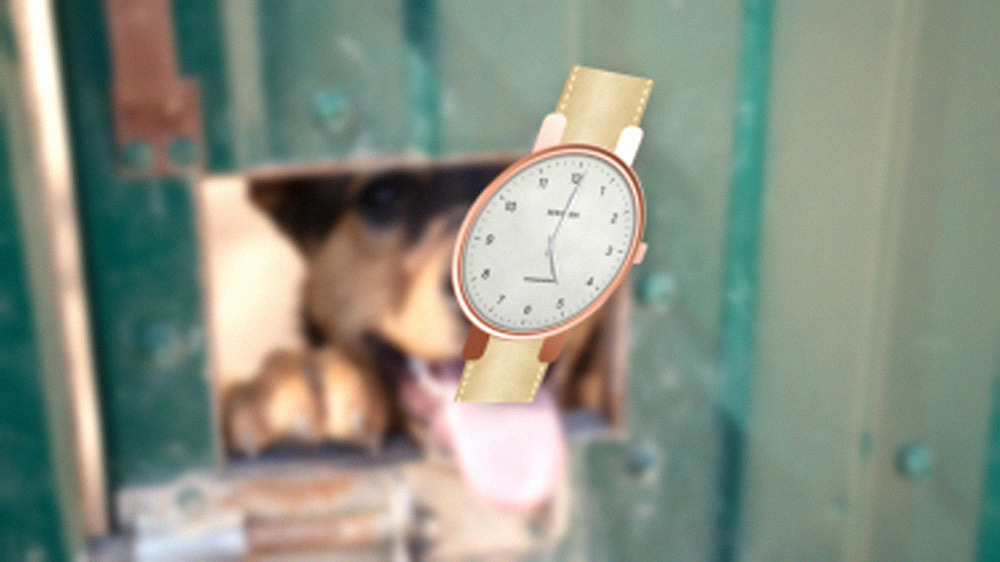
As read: 5h01
